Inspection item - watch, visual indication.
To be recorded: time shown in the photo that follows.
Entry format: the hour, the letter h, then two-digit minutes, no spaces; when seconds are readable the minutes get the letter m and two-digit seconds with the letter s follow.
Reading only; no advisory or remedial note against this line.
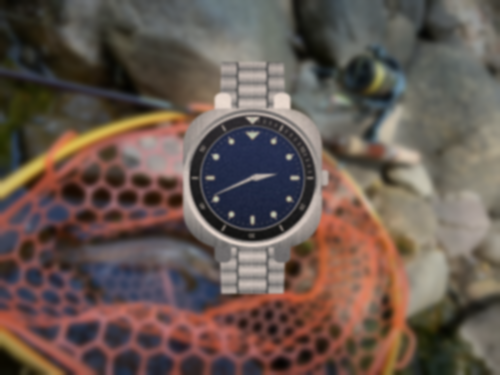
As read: 2h41
